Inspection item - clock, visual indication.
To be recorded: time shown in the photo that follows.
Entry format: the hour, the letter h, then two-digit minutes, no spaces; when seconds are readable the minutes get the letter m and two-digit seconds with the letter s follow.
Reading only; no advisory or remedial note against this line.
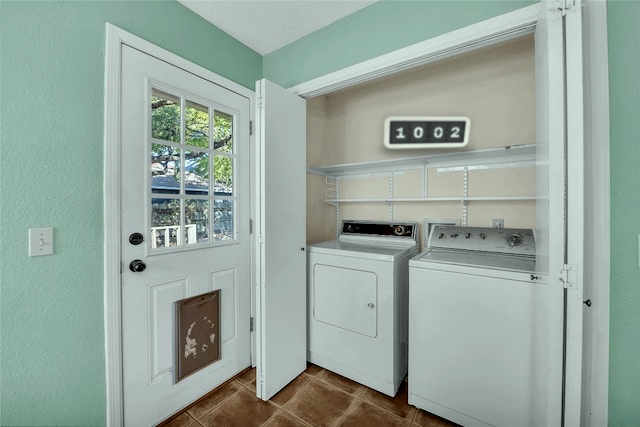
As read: 10h02
